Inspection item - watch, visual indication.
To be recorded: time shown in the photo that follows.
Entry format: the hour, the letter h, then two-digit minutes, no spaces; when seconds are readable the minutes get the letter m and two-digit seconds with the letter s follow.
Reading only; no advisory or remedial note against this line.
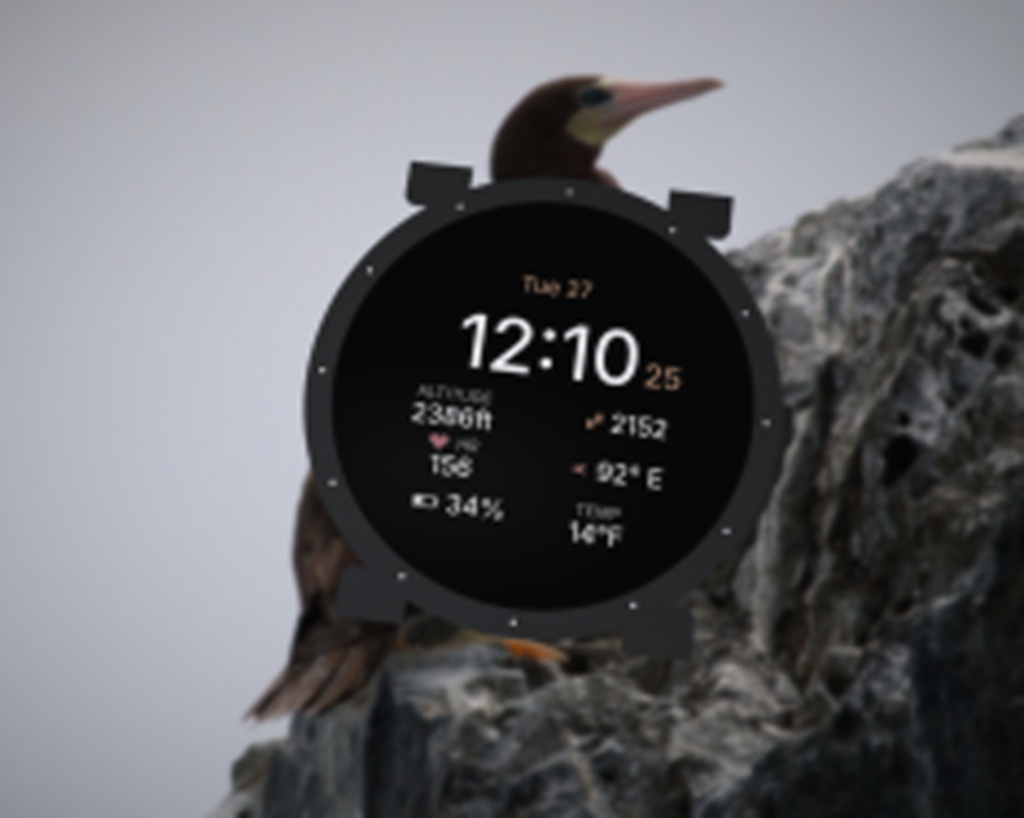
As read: 12h10
